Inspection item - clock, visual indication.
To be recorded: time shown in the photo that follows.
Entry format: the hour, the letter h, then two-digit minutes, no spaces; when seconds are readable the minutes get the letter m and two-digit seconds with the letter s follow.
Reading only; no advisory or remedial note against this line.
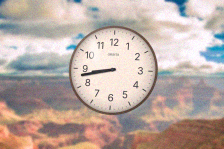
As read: 8h43
